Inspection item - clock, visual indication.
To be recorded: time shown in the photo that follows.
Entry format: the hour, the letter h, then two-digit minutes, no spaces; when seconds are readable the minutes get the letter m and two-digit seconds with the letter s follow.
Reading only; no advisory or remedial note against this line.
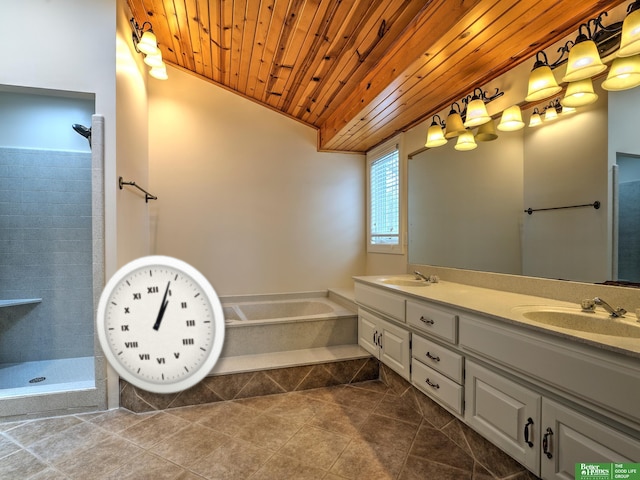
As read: 1h04
